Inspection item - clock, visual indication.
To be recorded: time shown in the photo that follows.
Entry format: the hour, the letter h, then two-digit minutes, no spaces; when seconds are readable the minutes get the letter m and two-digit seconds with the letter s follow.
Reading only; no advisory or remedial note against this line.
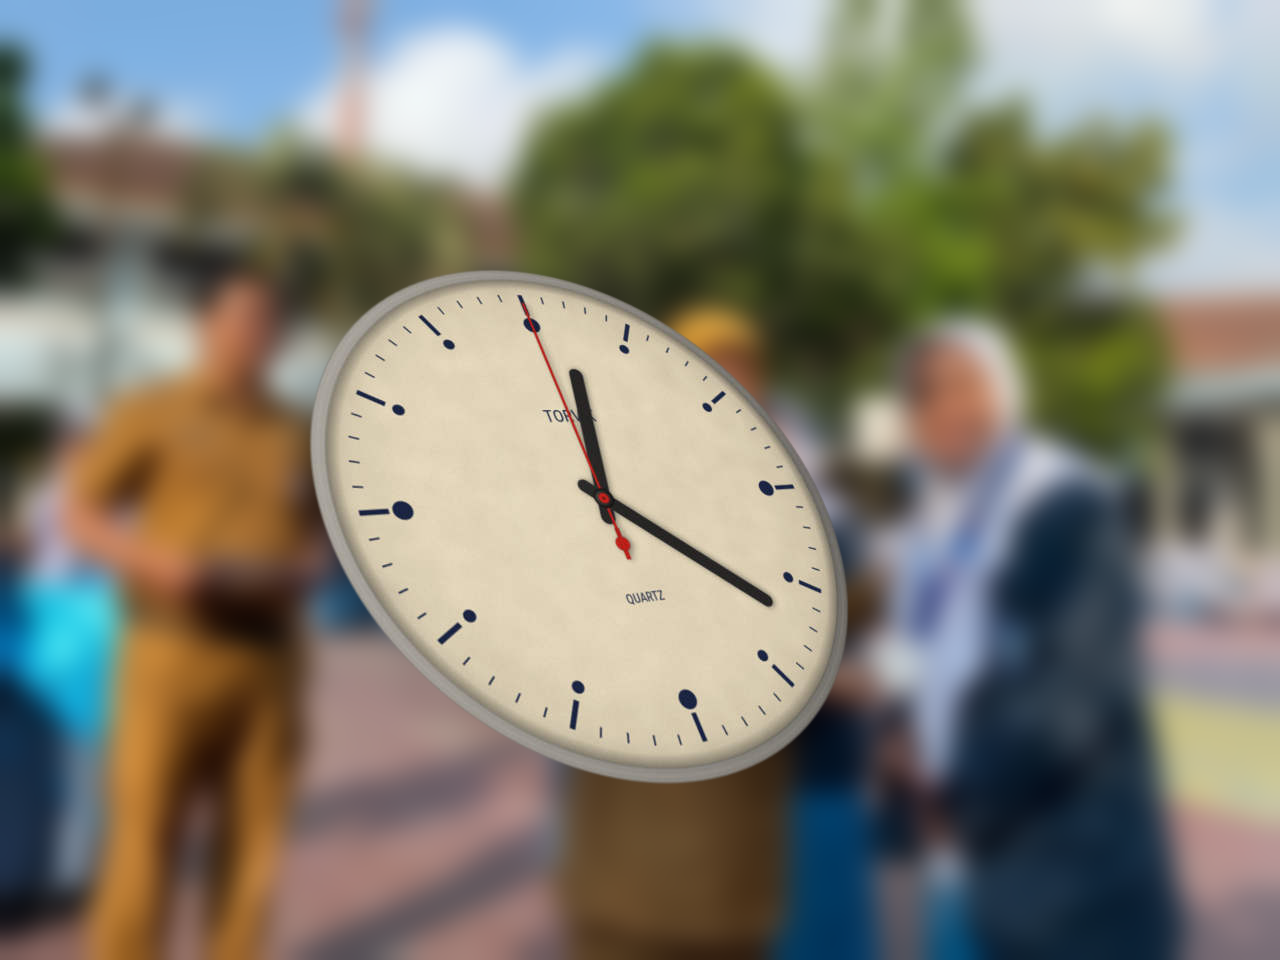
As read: 12h22m00s
